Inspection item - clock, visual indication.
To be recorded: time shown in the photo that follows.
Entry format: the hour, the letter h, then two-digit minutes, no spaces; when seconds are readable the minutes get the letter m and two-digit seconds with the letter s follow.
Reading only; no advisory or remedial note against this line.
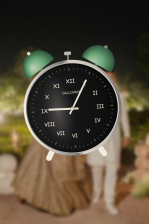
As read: 9h05
